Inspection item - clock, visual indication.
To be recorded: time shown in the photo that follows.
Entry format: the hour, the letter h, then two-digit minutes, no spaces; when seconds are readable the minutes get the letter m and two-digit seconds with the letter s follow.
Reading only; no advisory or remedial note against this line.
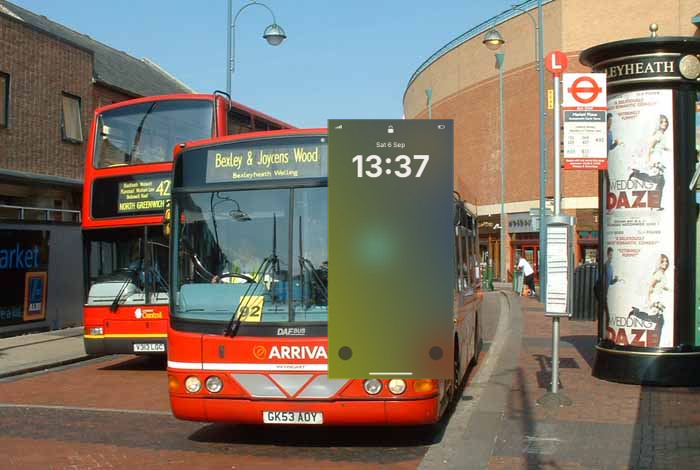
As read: 13h37
